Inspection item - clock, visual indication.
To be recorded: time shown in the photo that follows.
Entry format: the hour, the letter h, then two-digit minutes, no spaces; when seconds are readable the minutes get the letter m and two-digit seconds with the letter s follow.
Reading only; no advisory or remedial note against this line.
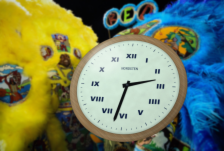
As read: 2h32
